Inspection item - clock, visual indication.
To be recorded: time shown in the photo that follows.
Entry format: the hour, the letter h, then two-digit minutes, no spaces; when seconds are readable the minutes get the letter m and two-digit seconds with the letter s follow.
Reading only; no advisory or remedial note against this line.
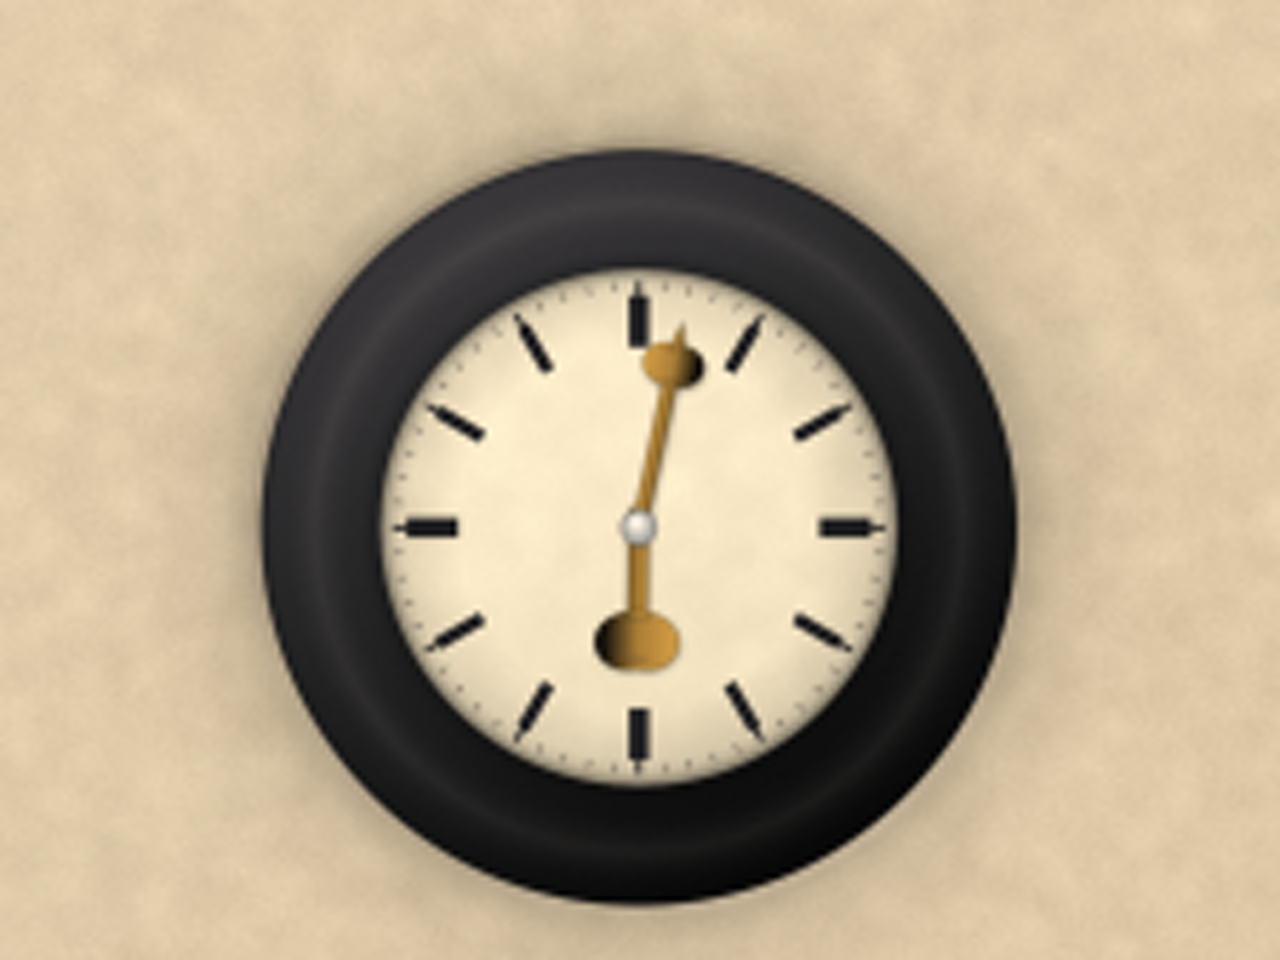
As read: 6h02
